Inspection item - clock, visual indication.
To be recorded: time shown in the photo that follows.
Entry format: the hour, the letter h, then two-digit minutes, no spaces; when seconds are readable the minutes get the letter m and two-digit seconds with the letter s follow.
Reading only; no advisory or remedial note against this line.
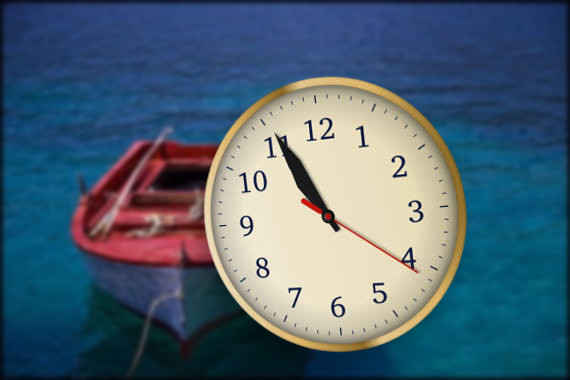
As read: 10h55m21s
